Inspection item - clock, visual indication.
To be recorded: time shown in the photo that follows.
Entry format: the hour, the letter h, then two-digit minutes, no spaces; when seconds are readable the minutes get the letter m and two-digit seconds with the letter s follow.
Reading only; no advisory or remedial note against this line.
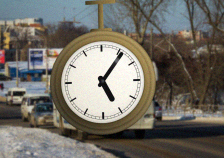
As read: 5h06
